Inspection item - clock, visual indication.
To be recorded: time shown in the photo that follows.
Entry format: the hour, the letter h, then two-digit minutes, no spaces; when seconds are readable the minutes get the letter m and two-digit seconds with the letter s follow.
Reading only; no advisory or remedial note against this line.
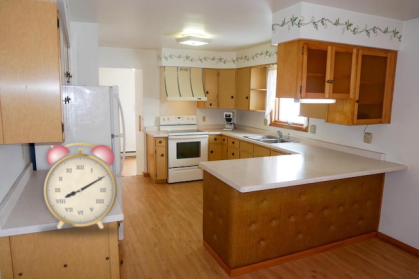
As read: 8h10
